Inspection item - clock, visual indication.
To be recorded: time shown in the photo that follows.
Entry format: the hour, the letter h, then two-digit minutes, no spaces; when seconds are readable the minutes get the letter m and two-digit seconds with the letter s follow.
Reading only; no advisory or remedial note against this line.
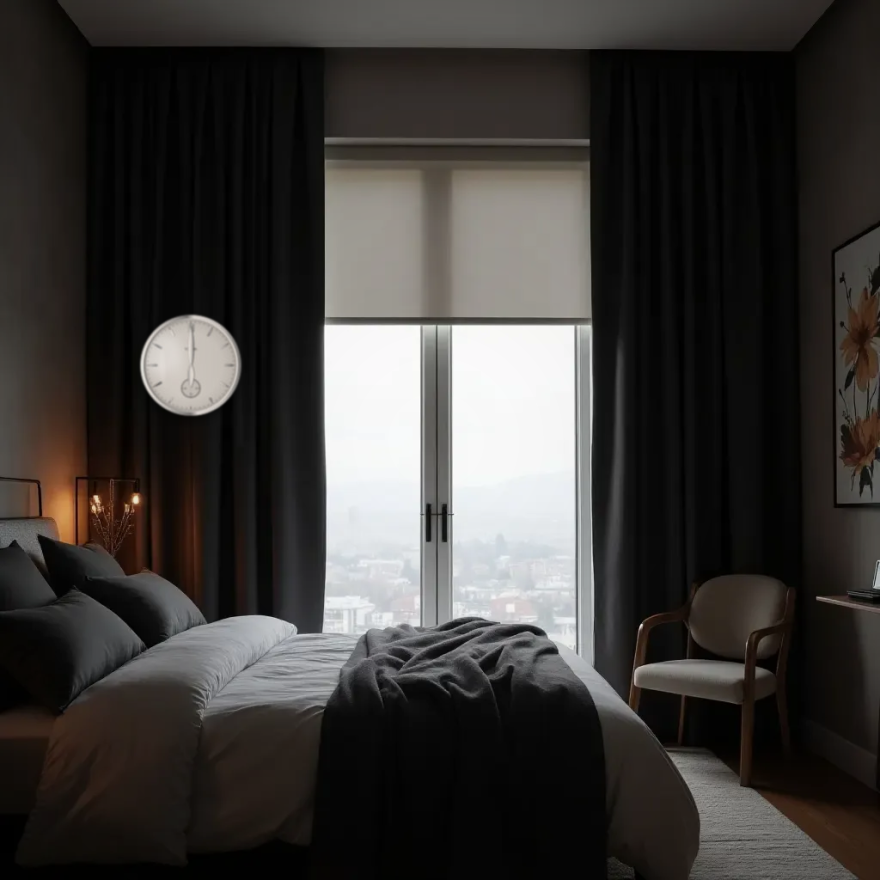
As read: 6h00
